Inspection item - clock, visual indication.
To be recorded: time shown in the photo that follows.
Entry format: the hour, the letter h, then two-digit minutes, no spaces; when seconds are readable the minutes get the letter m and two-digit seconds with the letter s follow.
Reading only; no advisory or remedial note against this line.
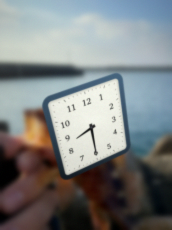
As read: 8h30
